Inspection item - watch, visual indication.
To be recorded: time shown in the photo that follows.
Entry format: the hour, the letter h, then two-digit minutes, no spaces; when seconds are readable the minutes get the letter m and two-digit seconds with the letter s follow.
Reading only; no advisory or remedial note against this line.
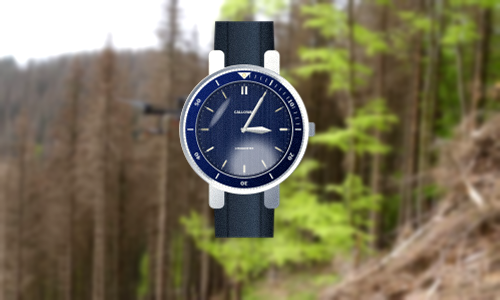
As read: 3h05
